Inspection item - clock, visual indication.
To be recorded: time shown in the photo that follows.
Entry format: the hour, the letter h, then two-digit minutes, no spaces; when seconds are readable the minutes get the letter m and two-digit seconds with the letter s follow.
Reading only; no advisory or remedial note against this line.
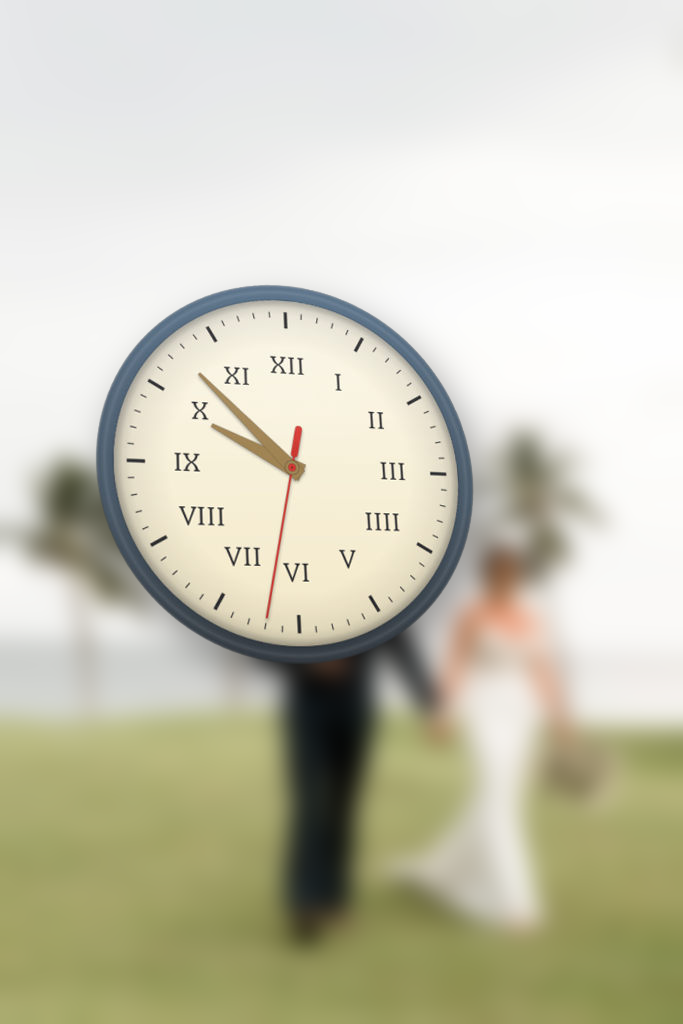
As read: 9h52m32s
